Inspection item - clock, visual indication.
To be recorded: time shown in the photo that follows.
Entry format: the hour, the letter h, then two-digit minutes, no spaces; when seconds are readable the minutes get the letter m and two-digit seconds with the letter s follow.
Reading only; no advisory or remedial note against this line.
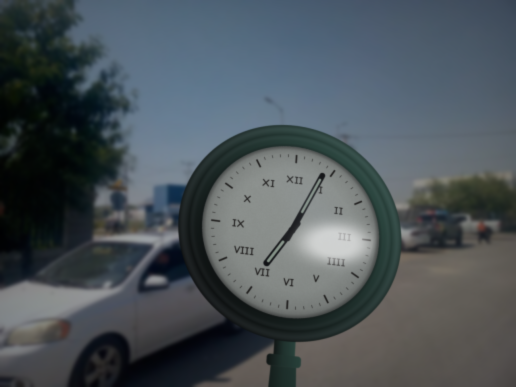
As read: 7h04
